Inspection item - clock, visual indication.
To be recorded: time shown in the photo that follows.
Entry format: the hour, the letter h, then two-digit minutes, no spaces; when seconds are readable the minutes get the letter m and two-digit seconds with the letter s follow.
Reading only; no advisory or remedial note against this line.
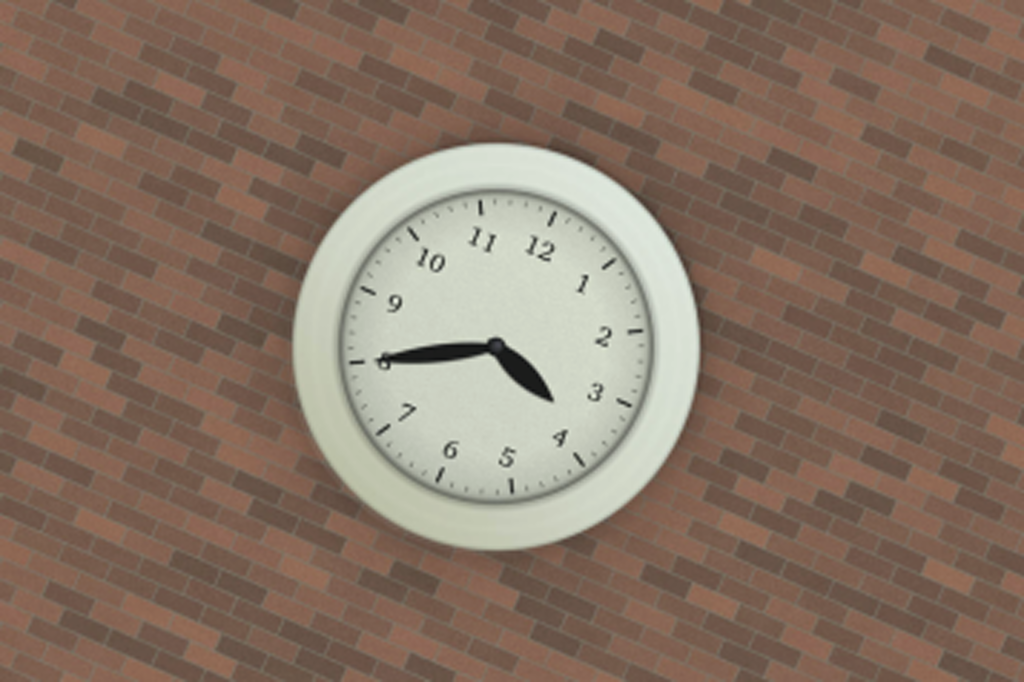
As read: 3h40
